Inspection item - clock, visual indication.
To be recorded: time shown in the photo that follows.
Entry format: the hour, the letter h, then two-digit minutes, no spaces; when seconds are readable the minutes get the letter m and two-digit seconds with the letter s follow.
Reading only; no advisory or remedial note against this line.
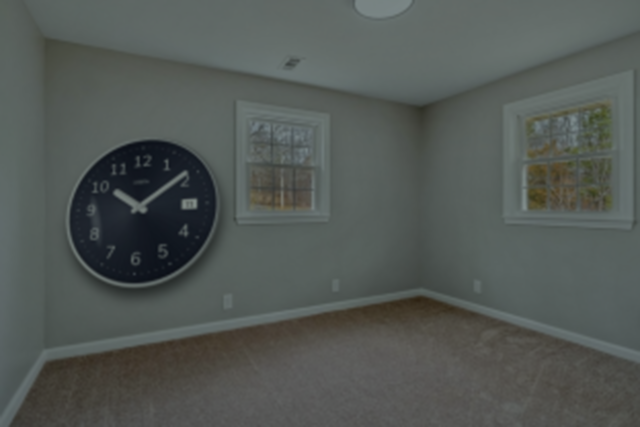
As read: 10h09
